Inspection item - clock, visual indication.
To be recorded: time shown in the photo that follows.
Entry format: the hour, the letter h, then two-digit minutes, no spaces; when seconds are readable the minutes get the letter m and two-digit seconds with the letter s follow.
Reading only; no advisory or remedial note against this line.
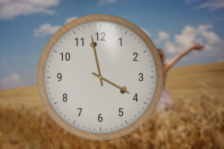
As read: 3h58
